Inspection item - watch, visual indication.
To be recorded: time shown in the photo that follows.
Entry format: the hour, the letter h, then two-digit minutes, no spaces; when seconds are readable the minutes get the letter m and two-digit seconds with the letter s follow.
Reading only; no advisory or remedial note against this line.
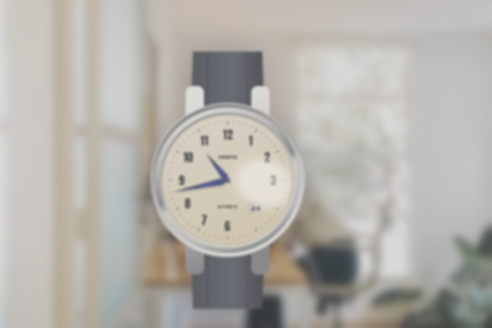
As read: 10h43
